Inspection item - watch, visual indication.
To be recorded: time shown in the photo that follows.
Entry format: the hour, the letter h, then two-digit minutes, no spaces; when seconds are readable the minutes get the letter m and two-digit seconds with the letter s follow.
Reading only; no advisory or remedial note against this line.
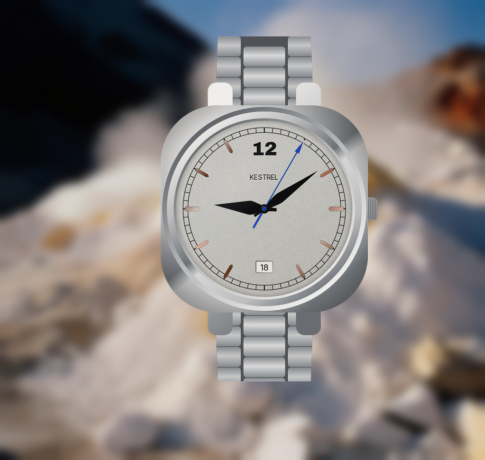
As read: 9h09m05s
